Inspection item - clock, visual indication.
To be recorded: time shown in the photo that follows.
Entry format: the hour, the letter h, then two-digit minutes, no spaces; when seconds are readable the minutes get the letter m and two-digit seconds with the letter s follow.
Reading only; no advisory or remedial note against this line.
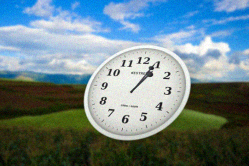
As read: 1h04
